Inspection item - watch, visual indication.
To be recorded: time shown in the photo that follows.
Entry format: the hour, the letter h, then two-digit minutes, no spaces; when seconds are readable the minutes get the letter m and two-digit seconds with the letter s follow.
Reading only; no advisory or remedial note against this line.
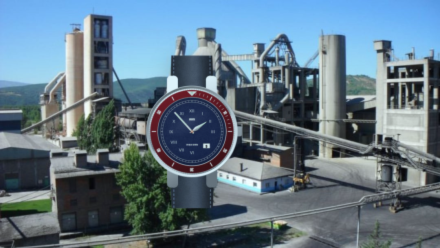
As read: 1h53
